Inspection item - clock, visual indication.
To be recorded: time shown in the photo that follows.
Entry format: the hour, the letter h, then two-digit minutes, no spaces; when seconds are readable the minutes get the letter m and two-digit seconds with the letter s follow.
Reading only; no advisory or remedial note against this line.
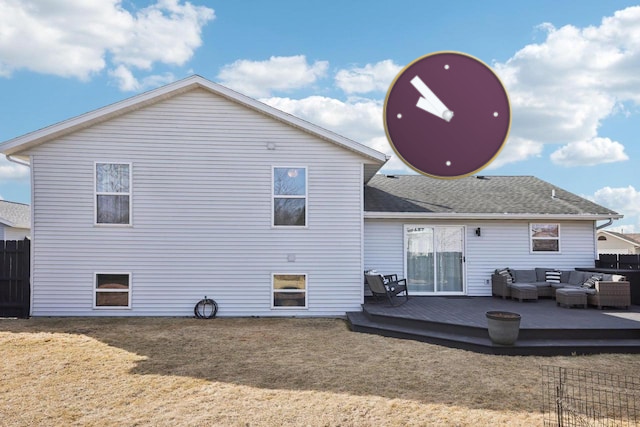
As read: 9h53
